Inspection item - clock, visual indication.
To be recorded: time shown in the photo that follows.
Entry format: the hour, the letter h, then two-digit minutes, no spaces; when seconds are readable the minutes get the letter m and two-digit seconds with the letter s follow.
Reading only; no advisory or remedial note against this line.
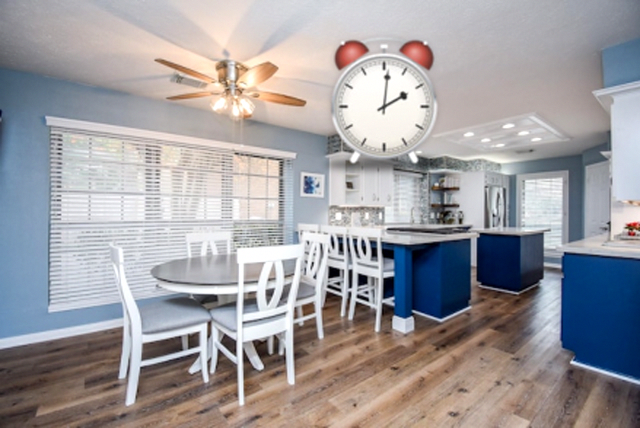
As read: 2h01
